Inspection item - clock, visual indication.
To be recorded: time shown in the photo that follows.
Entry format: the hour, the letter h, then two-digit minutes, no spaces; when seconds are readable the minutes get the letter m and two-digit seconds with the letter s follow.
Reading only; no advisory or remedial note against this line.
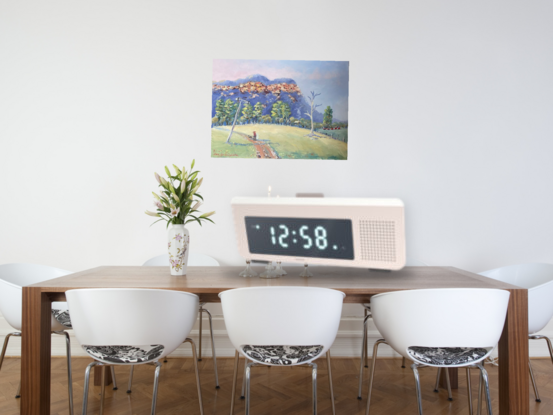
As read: 12h58
